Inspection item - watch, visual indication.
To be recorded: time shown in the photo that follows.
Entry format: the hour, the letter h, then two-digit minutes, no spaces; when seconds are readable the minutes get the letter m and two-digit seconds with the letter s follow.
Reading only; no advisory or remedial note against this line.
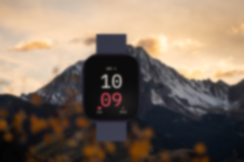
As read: 10h09
